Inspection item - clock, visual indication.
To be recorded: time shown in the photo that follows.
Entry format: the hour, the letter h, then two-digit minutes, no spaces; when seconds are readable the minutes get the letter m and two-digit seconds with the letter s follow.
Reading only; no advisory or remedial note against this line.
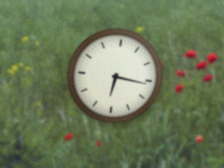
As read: 6h16
